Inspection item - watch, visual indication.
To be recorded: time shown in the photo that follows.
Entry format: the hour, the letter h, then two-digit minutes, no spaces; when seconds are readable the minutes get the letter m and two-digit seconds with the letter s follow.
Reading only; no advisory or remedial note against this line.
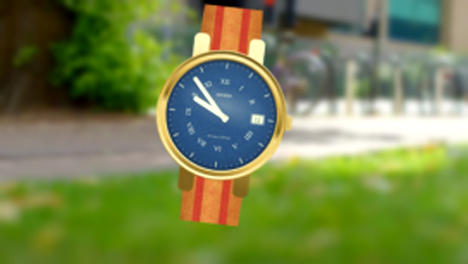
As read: 9h53
